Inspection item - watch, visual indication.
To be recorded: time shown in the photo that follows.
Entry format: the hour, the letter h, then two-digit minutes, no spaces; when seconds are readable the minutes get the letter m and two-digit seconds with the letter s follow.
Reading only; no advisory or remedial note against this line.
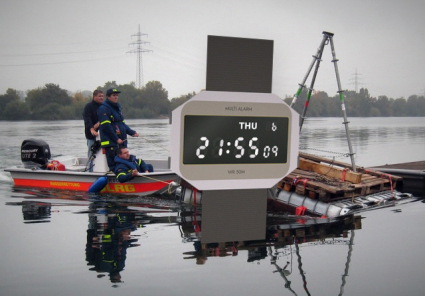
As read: 21h55m09s
